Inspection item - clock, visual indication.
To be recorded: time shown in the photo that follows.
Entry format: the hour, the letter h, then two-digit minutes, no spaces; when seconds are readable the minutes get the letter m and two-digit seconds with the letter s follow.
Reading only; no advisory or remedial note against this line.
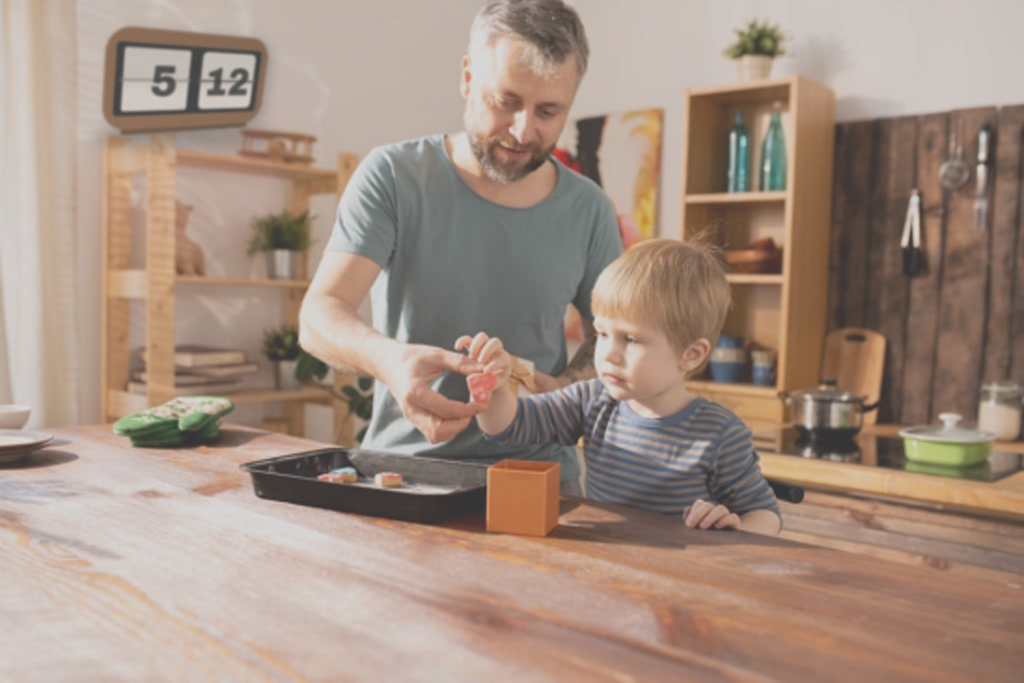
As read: 5h12
